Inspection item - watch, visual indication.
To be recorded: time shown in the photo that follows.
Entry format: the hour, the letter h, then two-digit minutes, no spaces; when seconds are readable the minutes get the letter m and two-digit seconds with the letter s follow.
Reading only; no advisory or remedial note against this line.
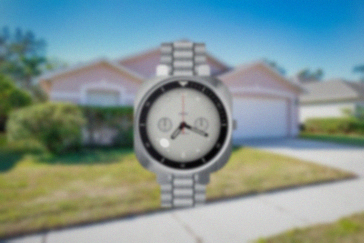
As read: 7h19
